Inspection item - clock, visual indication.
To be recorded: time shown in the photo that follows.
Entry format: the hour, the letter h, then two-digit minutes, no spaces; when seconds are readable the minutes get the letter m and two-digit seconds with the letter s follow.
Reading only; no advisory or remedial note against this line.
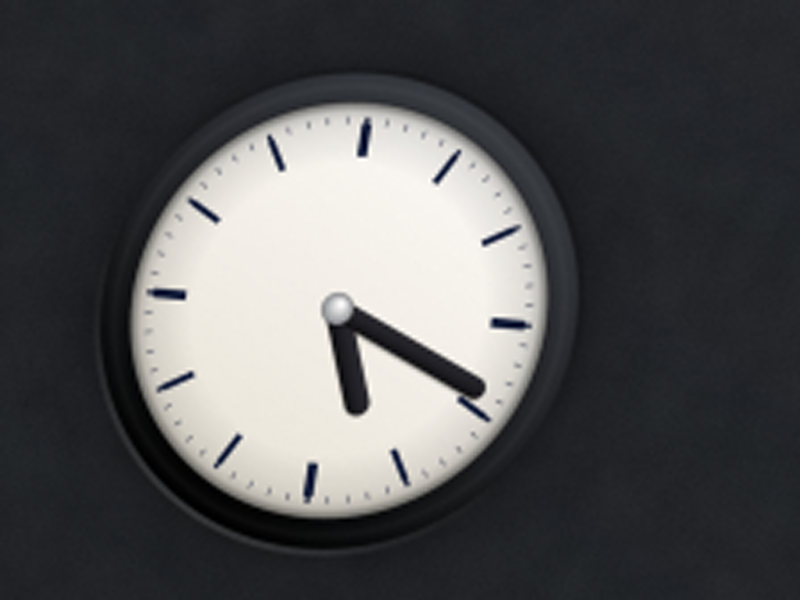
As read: 5h19
